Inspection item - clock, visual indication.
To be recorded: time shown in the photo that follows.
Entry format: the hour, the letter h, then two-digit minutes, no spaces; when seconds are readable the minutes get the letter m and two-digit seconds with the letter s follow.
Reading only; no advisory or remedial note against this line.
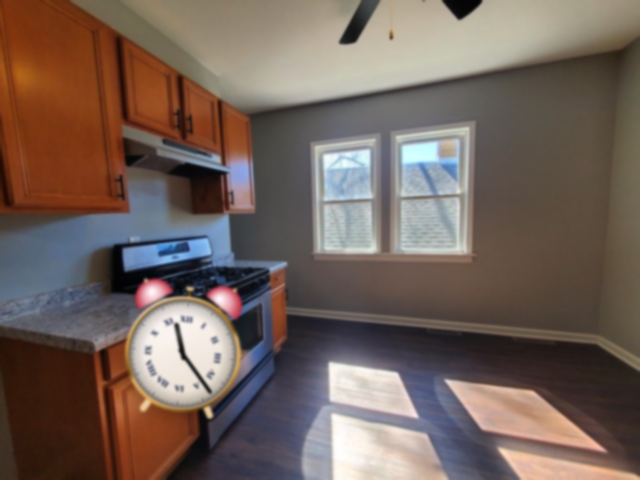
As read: 11h23
